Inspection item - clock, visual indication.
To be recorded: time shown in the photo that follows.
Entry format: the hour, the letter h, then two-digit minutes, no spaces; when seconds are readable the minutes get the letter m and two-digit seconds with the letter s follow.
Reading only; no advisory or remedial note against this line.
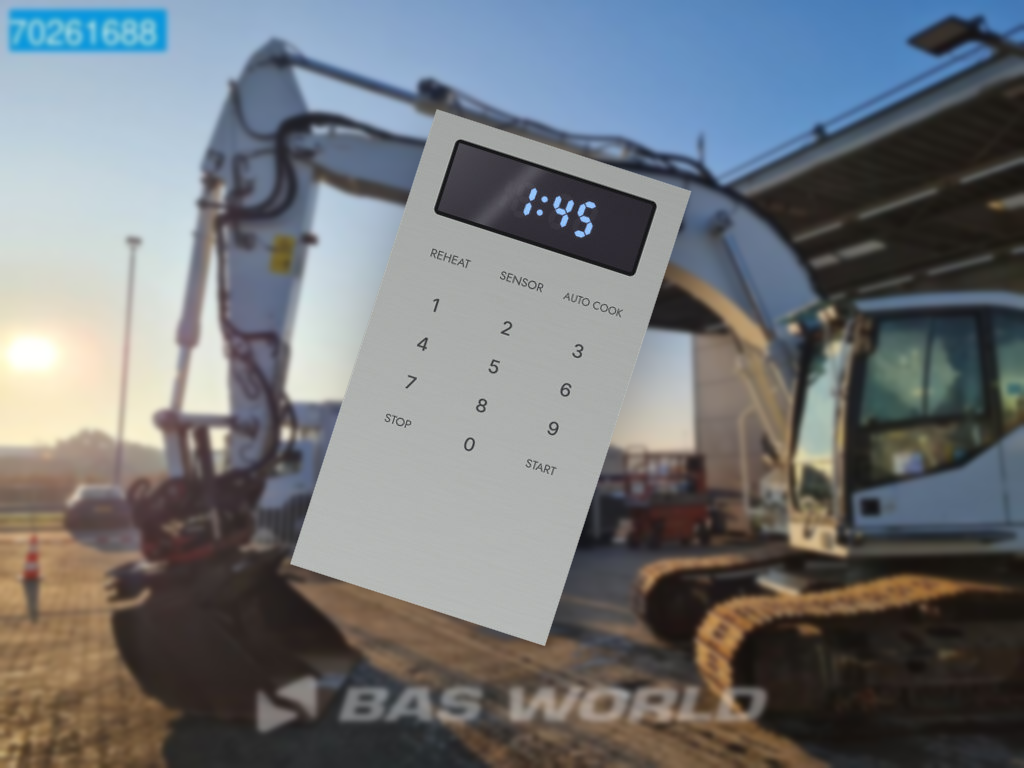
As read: 1h45
